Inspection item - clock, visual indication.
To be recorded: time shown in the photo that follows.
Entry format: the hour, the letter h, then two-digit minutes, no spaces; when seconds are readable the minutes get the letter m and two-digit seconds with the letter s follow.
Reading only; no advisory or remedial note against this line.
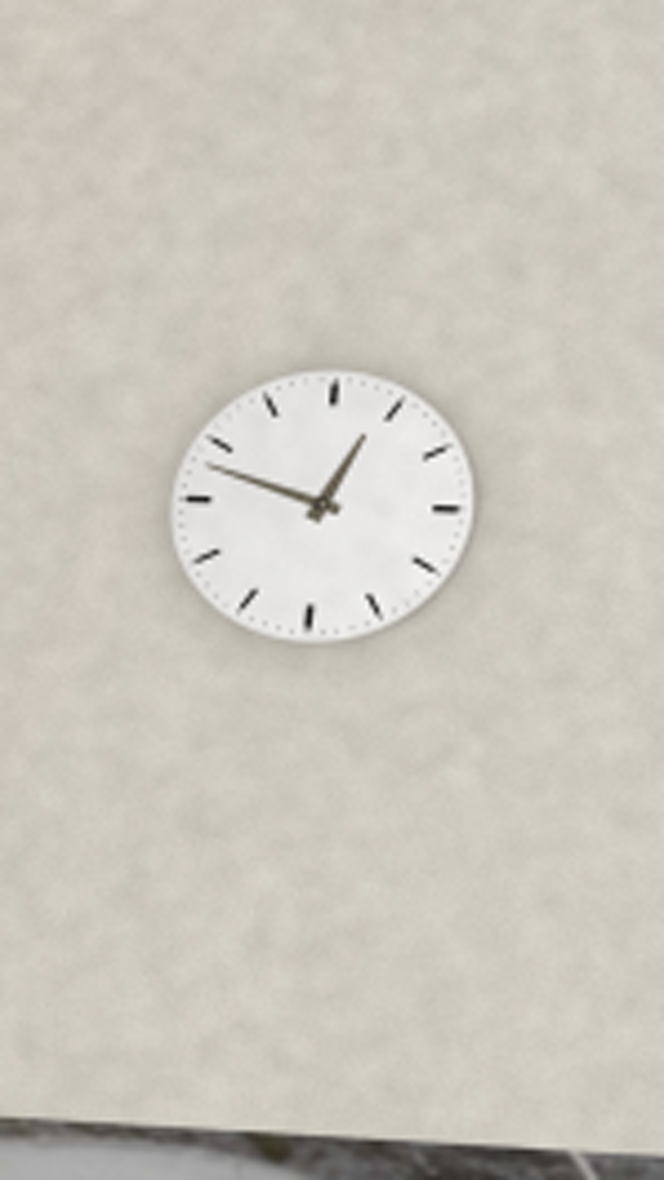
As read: 12h48
